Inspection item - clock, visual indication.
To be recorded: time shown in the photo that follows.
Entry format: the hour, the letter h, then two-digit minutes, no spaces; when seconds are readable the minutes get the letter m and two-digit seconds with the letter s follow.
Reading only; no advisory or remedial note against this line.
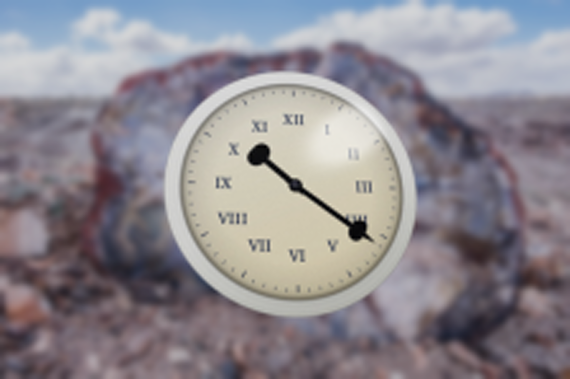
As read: 10h21
